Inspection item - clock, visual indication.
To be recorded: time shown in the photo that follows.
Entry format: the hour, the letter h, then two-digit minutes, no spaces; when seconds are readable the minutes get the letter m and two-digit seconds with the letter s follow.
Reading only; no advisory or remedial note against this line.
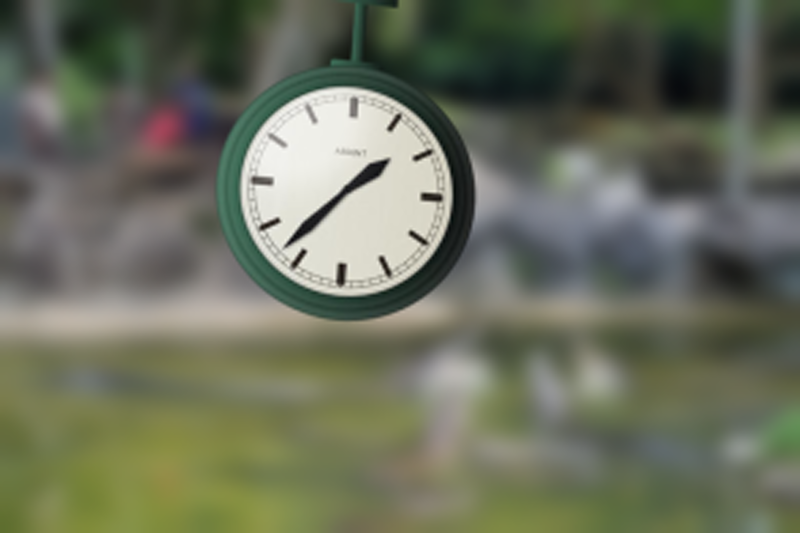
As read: 1h37
